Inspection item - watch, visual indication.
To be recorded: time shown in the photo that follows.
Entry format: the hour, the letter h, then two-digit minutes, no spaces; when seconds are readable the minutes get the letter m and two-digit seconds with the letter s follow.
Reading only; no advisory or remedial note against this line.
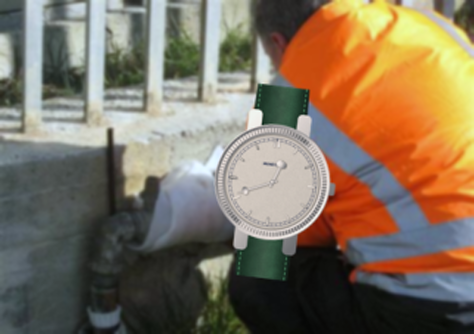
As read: 12h41
